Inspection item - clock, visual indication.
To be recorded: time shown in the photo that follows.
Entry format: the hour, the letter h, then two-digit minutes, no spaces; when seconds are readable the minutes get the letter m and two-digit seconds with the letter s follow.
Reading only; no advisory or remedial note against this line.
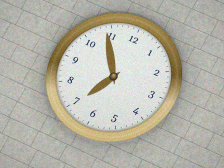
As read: 6h54
